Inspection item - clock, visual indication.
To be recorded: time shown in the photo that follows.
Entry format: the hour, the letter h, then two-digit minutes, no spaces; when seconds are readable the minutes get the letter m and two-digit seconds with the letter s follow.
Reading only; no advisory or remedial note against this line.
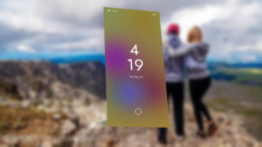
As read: 4h19
